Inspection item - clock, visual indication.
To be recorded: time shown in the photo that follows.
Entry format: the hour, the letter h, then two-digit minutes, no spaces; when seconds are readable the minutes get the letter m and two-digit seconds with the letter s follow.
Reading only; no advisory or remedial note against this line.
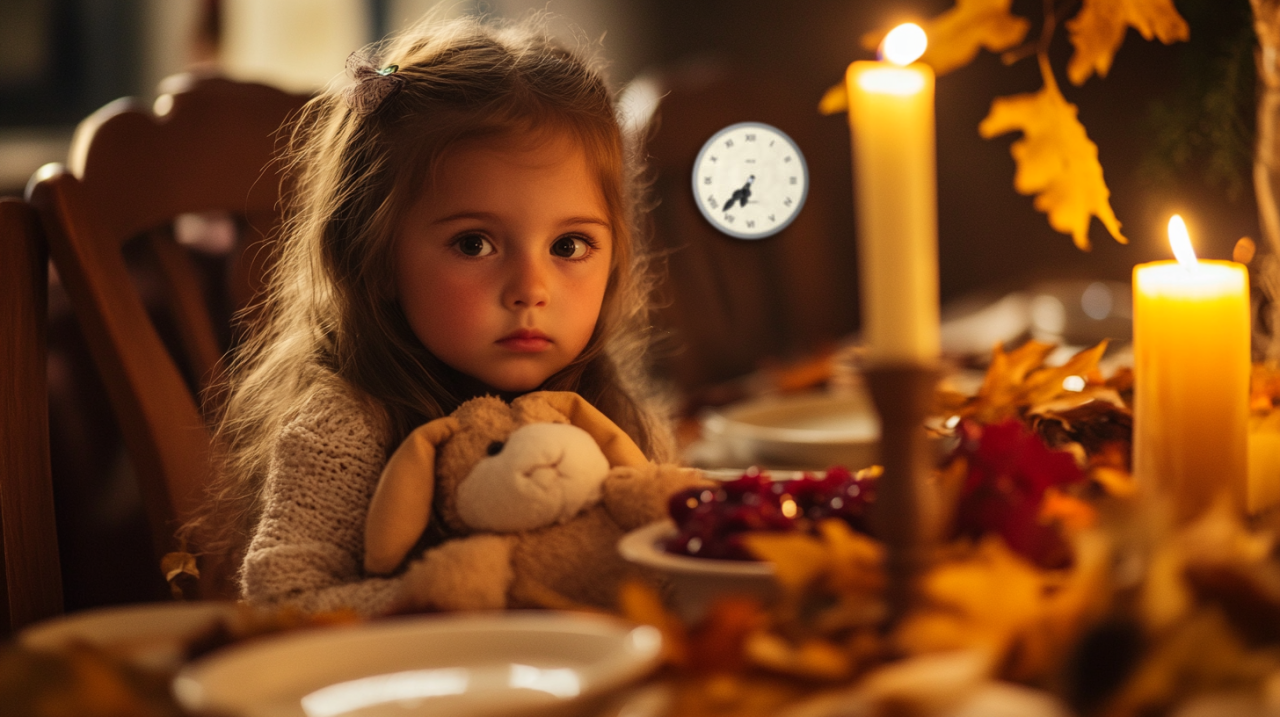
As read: 6h37
